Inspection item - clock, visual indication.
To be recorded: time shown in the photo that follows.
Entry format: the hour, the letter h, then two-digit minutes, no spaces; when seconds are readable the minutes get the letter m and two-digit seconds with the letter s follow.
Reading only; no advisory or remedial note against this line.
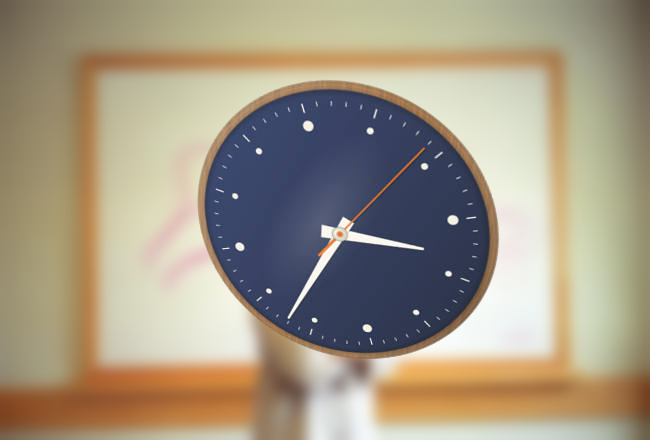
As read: 3h37m09s
